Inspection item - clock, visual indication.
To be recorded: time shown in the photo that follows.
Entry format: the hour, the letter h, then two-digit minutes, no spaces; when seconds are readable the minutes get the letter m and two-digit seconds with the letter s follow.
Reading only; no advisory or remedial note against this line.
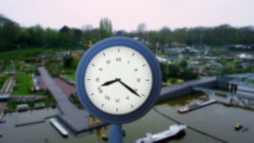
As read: 8h21
